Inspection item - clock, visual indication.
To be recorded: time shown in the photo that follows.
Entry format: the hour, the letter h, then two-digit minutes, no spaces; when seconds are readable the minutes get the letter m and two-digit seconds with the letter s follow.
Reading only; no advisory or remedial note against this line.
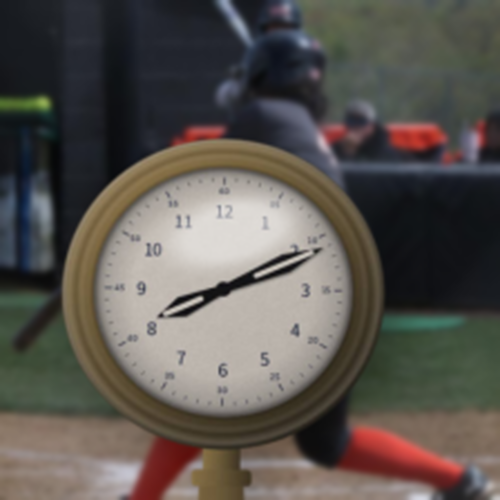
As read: 8h11
